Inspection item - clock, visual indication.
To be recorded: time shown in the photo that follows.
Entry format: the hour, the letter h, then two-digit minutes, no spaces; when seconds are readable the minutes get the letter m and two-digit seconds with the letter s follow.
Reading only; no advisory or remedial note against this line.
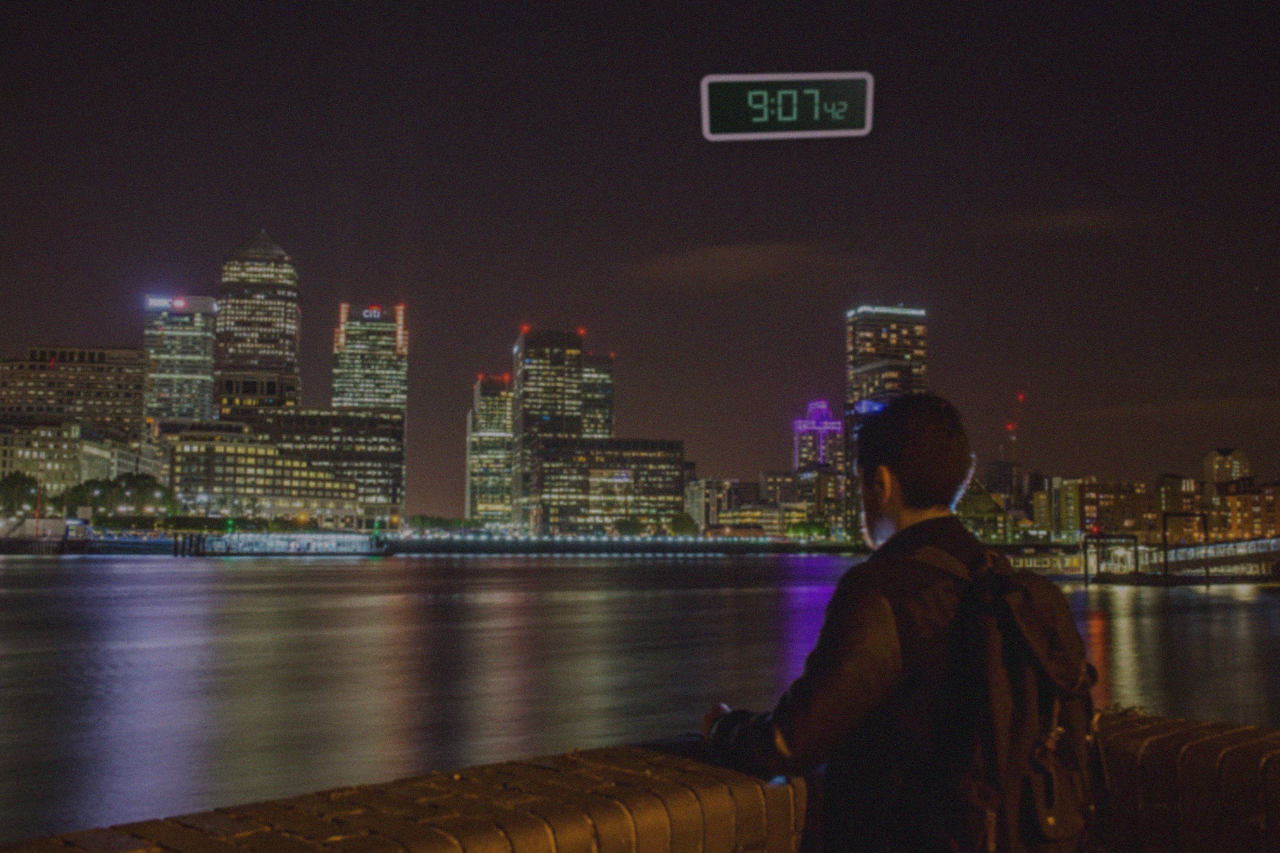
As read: 9h07m42s
